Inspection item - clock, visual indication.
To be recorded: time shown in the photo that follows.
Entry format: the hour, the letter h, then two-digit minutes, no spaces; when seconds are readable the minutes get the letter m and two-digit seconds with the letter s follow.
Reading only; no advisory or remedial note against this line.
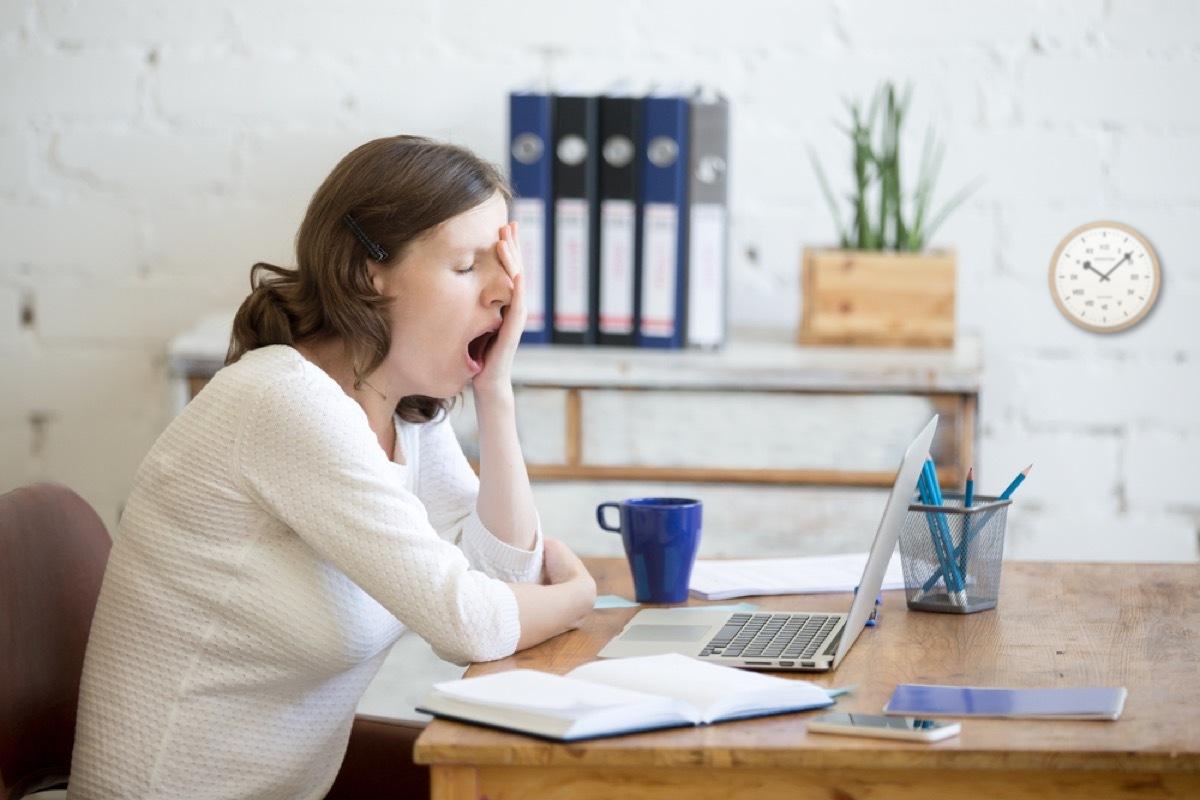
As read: 10h08
